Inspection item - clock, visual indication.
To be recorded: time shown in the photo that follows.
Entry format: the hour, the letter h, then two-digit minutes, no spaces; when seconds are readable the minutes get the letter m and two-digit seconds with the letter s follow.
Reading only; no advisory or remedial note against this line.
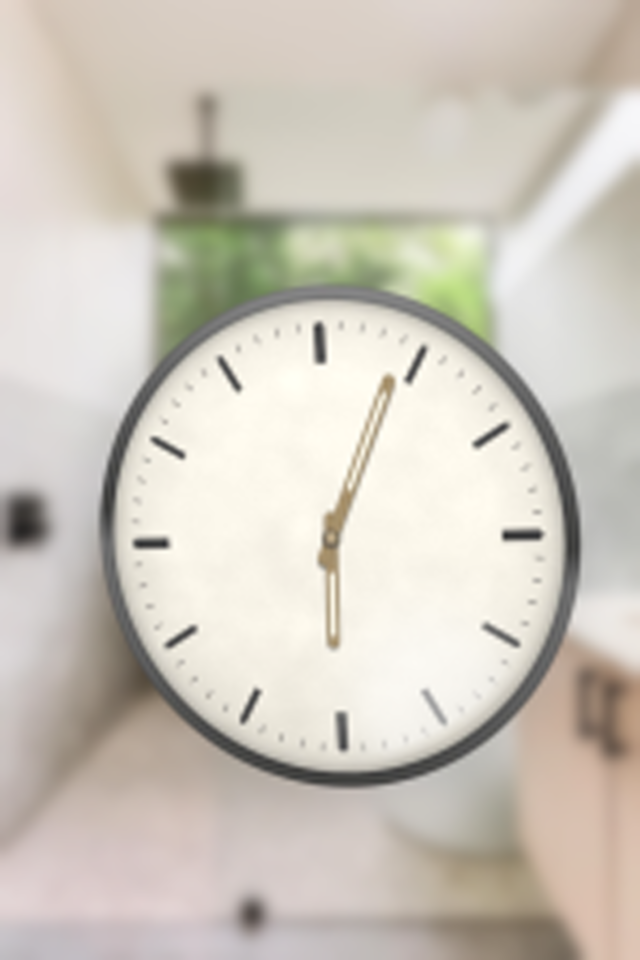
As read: 6h04
